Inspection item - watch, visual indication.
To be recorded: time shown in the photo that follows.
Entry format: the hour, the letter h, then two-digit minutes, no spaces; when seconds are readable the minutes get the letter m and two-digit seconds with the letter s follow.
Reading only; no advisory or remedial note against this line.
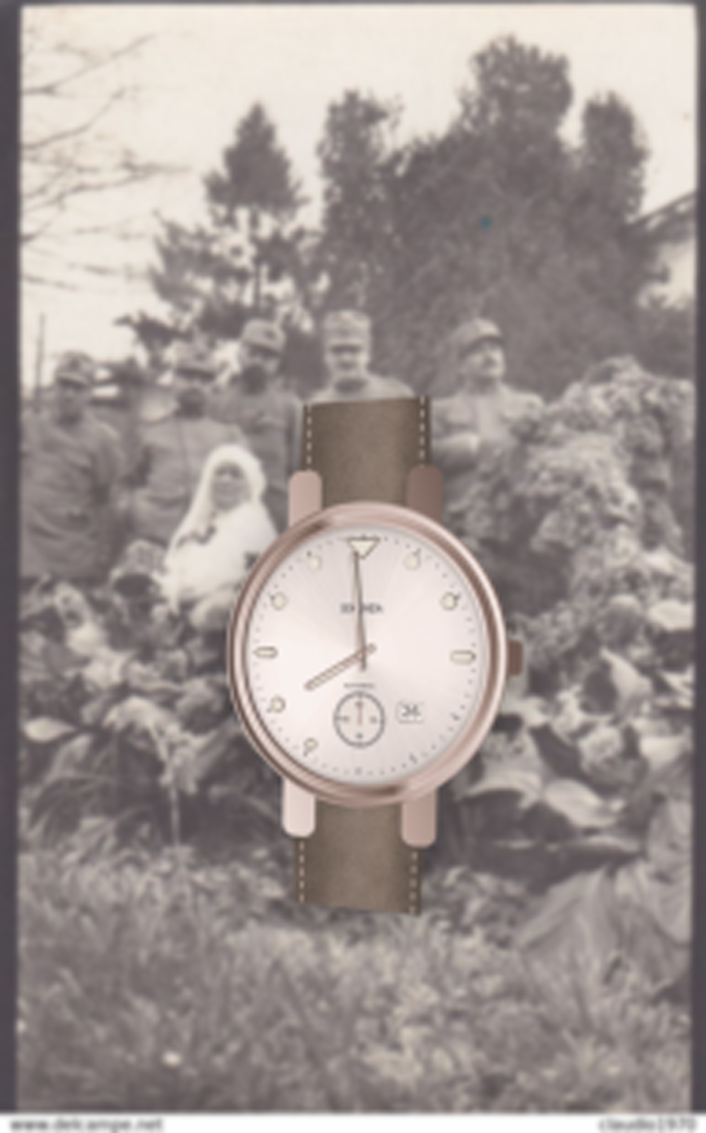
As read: 7h59
